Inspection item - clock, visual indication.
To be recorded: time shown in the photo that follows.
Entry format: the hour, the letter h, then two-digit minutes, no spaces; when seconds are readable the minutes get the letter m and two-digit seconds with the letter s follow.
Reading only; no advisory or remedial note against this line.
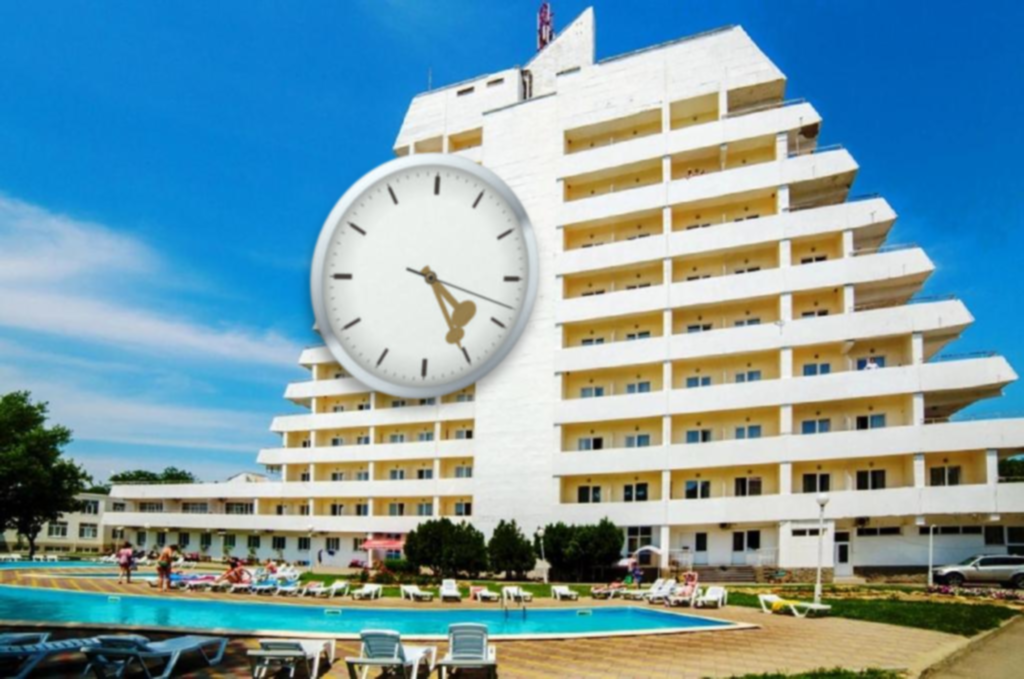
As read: 4h25m18s
